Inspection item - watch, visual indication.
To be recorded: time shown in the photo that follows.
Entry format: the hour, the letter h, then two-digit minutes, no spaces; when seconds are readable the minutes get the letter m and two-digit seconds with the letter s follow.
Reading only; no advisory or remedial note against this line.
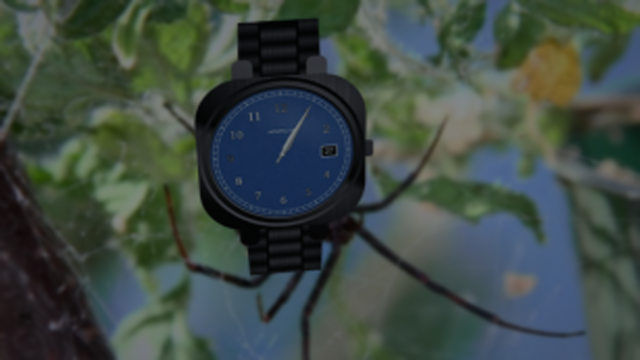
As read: 1h05
